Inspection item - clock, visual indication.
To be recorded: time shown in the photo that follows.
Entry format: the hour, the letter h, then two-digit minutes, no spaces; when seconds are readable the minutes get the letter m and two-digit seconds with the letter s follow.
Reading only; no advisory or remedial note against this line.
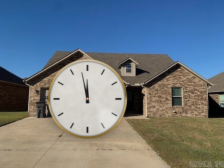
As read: 11h58
